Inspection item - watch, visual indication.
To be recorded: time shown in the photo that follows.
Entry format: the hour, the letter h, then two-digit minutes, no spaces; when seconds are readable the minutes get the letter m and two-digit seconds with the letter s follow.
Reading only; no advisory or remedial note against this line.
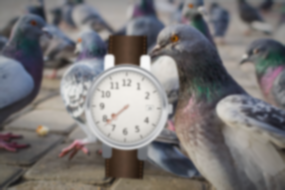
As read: 7h38
